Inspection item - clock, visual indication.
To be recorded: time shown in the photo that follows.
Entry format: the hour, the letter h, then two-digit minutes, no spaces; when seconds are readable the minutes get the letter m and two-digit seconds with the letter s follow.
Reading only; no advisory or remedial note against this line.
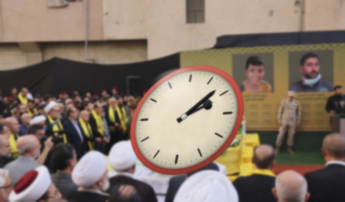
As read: 2h08
